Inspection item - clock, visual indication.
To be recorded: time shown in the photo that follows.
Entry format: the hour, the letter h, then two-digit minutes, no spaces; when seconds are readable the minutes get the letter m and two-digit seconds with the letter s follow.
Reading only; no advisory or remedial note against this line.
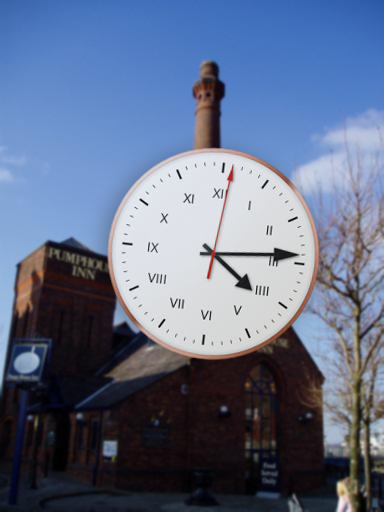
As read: 4h14m01s
